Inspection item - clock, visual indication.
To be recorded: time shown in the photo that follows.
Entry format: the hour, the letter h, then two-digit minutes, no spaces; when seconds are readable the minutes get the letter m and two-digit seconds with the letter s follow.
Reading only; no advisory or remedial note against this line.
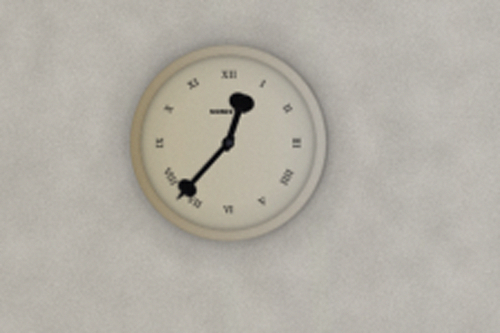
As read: 12h37
